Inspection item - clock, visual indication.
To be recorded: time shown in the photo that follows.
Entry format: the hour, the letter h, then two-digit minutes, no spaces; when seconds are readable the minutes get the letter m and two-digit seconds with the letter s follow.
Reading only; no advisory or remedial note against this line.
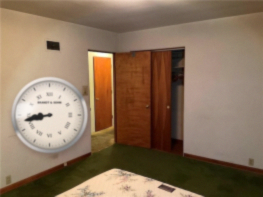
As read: 8h43
